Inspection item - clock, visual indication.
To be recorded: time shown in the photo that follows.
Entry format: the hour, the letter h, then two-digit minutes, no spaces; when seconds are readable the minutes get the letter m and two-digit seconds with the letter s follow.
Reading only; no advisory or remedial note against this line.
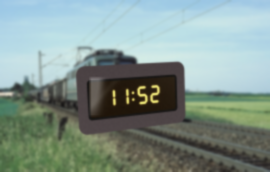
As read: 11h52
